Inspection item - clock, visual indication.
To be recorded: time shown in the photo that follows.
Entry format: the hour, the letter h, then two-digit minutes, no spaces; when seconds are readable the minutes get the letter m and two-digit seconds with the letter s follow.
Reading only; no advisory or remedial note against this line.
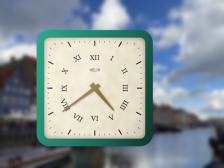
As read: 4h39
